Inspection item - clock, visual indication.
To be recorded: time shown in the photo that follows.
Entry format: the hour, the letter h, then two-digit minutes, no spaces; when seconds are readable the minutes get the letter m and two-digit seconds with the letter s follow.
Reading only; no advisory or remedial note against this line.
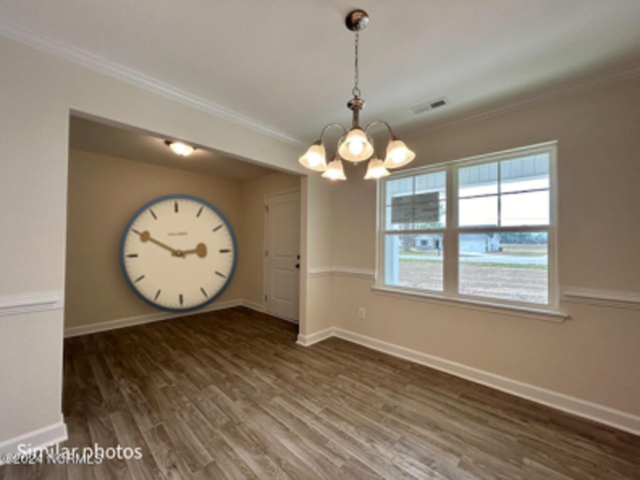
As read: 2h50
